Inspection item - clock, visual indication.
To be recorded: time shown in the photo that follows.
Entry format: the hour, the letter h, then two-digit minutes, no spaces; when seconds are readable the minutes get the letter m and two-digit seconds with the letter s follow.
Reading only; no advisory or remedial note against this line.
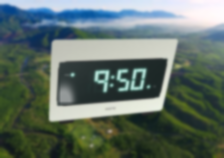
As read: 9h50
